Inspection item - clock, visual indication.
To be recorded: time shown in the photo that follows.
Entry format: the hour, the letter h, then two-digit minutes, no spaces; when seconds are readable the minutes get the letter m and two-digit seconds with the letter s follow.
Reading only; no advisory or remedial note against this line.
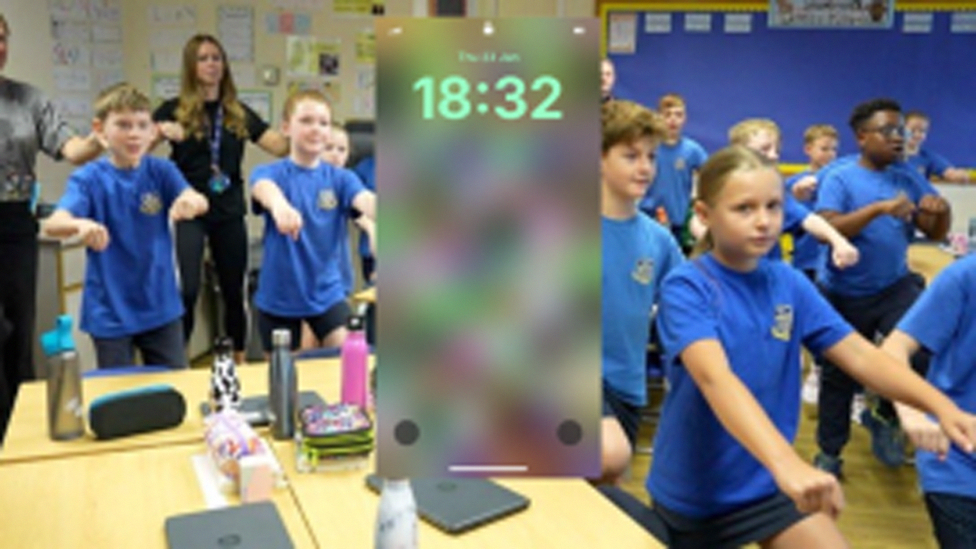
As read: 18h32
